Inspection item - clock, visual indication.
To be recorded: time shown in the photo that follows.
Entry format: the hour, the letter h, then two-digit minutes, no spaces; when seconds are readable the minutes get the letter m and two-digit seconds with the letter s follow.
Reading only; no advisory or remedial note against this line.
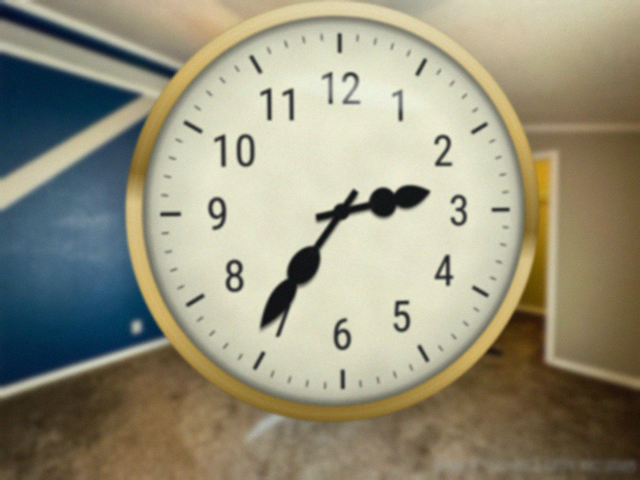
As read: 2h36
